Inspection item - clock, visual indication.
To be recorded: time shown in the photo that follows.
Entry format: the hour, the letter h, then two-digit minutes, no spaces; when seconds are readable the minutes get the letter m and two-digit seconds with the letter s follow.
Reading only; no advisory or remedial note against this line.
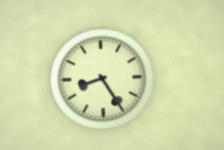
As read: 8h25
